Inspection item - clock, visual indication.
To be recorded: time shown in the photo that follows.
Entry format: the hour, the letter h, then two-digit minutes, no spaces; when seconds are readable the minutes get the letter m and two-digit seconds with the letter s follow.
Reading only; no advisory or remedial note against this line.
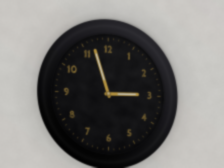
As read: 2h57
